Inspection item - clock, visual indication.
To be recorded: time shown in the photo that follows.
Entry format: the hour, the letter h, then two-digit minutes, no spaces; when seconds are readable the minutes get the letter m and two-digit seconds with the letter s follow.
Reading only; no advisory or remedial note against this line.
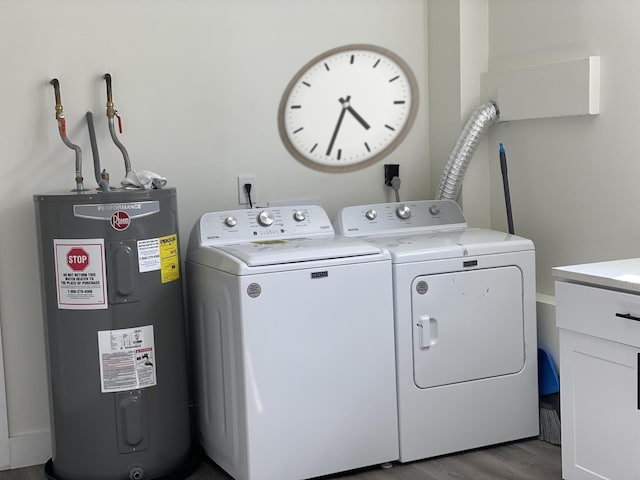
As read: 4h32
